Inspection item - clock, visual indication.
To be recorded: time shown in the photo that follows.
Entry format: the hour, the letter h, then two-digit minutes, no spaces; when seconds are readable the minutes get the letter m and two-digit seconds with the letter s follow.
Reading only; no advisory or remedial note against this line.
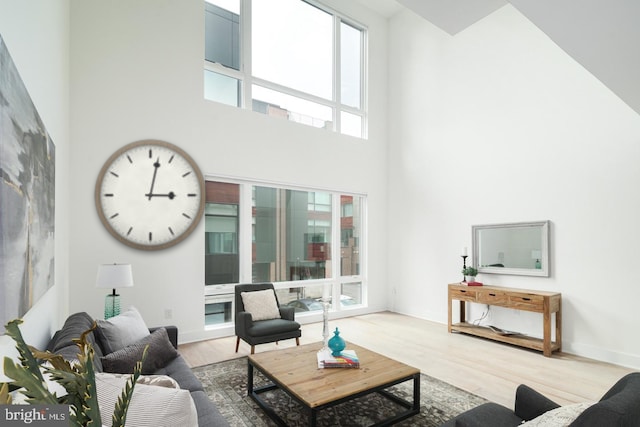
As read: 3h02
